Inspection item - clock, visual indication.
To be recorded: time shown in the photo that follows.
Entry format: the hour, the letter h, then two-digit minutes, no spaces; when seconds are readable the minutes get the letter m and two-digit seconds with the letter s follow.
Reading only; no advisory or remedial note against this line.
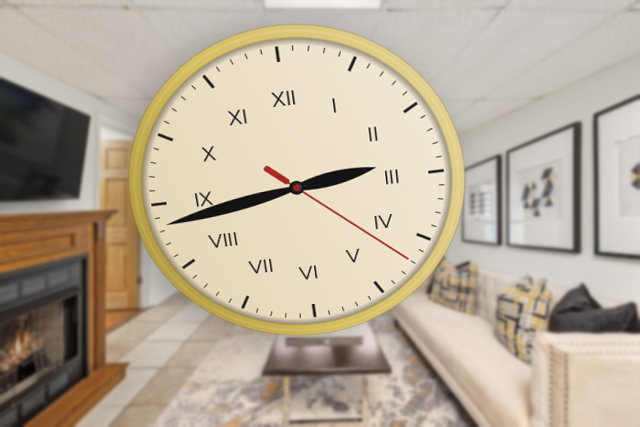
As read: 2h43m22s
